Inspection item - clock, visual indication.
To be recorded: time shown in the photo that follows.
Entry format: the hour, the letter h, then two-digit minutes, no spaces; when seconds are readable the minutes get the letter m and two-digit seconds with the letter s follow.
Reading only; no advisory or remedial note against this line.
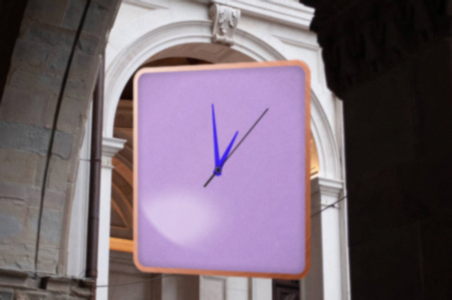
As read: 12h59m07s
